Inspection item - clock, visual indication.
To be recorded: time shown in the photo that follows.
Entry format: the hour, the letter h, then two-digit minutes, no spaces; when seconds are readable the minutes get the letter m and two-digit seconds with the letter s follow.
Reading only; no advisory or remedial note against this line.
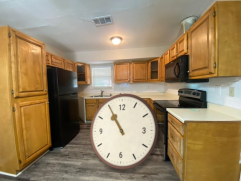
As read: 10h55
